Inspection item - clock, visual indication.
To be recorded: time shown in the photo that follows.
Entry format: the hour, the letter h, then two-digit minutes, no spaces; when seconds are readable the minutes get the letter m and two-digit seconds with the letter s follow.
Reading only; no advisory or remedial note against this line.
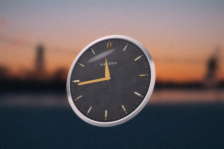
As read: 11h44
